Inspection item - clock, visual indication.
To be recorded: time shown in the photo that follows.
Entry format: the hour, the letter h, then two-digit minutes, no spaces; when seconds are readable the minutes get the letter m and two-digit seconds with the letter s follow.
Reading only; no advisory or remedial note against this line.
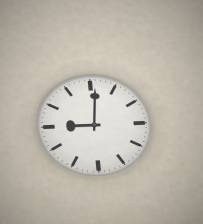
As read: 9h01
